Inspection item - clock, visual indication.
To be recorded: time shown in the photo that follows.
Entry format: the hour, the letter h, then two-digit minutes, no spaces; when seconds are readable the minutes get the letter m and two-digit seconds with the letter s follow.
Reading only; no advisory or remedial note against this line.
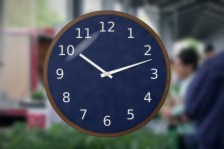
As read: 10h12
